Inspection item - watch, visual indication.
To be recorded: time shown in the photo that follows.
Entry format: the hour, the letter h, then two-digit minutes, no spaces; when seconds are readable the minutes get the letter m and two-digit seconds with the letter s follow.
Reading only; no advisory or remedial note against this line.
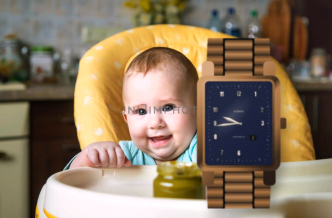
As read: 9h44
